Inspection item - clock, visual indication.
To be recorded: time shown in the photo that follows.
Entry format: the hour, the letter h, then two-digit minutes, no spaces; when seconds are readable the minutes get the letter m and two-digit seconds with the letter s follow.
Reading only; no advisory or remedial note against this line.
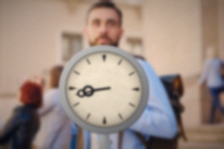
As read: 8h43
